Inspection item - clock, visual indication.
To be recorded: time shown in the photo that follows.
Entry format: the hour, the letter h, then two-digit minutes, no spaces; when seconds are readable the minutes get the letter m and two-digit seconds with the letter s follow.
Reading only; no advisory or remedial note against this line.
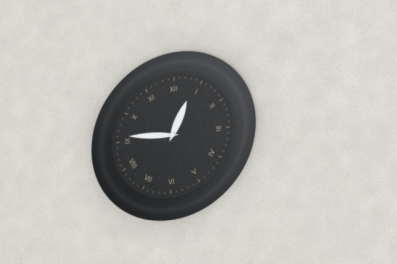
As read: 12h46
